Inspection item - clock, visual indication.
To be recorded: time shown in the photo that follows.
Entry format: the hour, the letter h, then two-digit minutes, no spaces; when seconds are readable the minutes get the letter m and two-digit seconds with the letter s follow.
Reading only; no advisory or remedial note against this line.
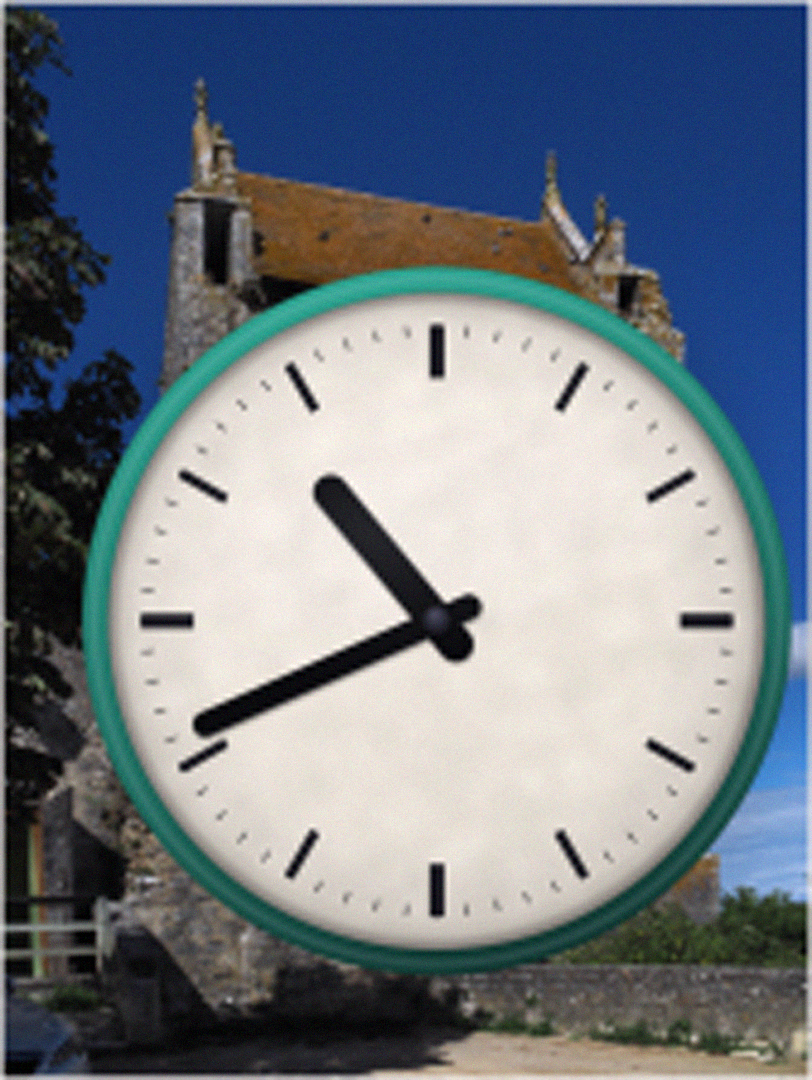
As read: 10h41
